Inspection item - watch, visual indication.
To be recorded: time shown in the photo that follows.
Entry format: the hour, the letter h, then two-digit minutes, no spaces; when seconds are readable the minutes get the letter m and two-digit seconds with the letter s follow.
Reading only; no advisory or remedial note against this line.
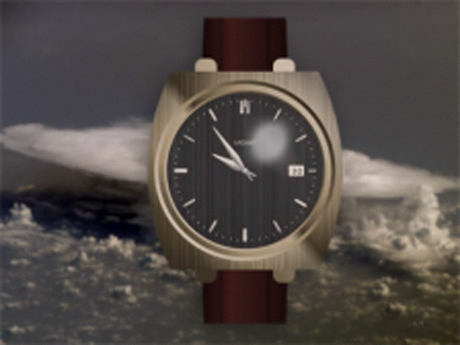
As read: 9h54
